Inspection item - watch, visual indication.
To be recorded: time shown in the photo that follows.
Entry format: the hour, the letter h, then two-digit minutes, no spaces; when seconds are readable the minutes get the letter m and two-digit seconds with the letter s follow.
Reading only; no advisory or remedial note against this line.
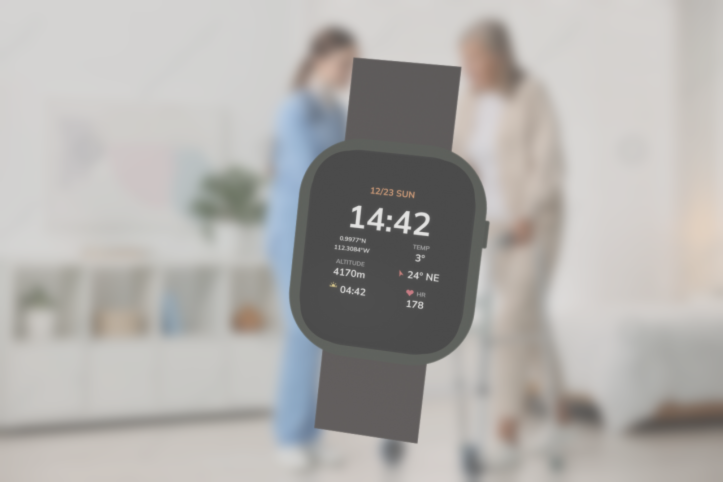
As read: 14h42
